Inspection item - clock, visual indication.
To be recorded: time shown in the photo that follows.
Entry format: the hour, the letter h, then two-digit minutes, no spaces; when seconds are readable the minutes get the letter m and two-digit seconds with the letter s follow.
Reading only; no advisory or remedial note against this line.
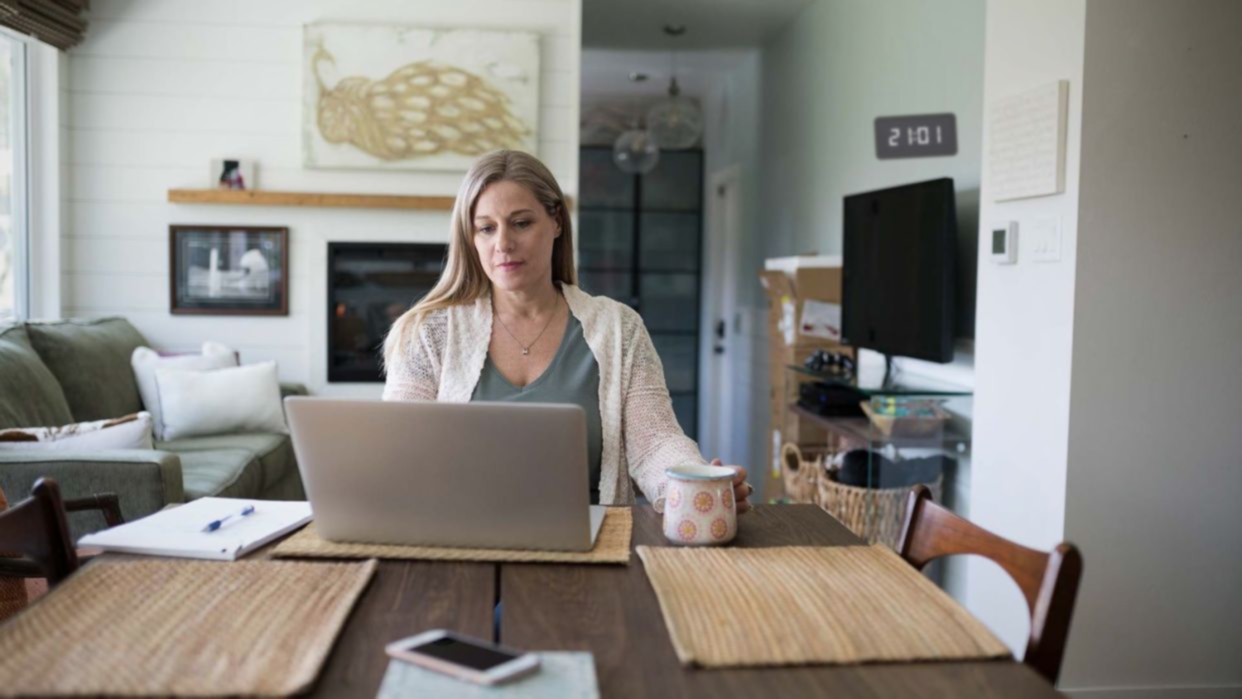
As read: 21h01
